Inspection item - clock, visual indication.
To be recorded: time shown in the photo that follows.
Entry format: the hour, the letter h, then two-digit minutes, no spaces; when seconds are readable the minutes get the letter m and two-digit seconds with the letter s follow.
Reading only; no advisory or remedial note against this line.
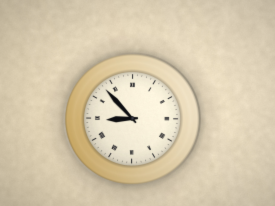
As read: 8h53
